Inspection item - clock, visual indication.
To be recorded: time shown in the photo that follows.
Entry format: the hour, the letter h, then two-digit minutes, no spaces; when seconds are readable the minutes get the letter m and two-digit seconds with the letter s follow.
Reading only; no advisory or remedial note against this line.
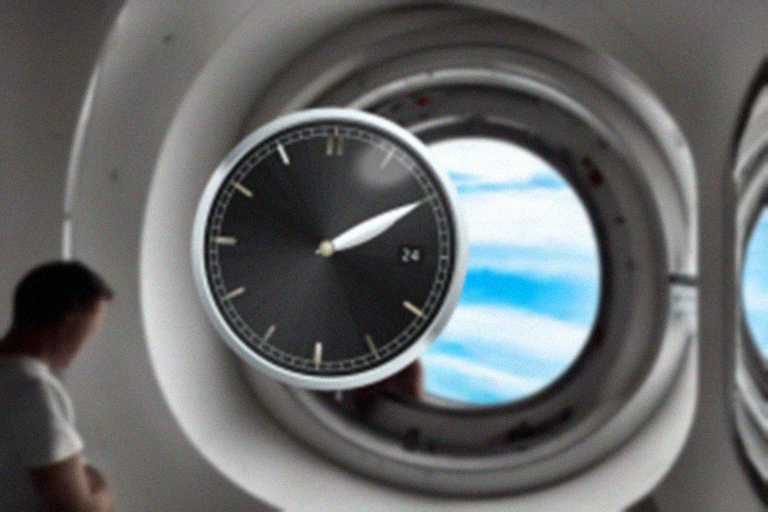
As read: 2h10
